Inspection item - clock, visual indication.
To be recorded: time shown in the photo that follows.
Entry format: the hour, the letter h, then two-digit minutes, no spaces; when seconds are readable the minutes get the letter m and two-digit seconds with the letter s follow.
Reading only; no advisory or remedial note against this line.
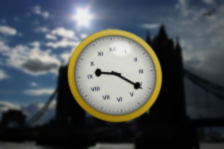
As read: 9h21
